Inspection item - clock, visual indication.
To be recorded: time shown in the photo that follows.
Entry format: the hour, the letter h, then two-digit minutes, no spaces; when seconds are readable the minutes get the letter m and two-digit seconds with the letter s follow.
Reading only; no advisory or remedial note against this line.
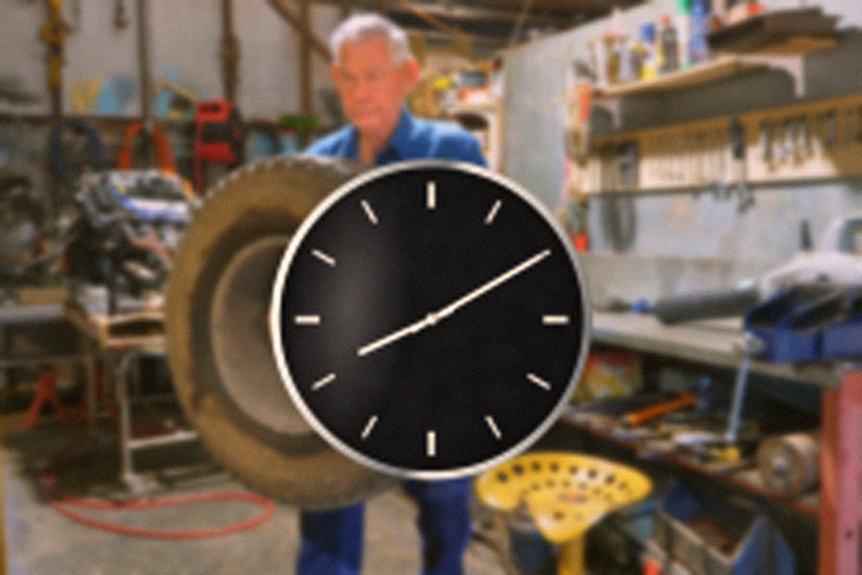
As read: 8h10
